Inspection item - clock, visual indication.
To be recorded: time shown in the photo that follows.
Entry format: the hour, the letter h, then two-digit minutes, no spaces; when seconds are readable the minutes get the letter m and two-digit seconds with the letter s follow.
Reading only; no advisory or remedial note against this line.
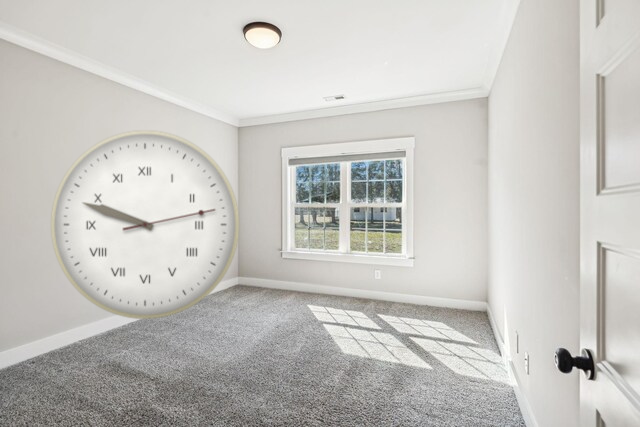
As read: 9h48m13s
